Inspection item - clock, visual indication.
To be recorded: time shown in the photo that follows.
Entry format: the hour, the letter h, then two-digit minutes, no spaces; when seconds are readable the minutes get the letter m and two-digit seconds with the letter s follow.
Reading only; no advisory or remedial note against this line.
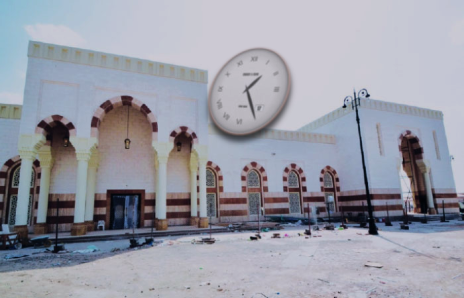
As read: 1h25
